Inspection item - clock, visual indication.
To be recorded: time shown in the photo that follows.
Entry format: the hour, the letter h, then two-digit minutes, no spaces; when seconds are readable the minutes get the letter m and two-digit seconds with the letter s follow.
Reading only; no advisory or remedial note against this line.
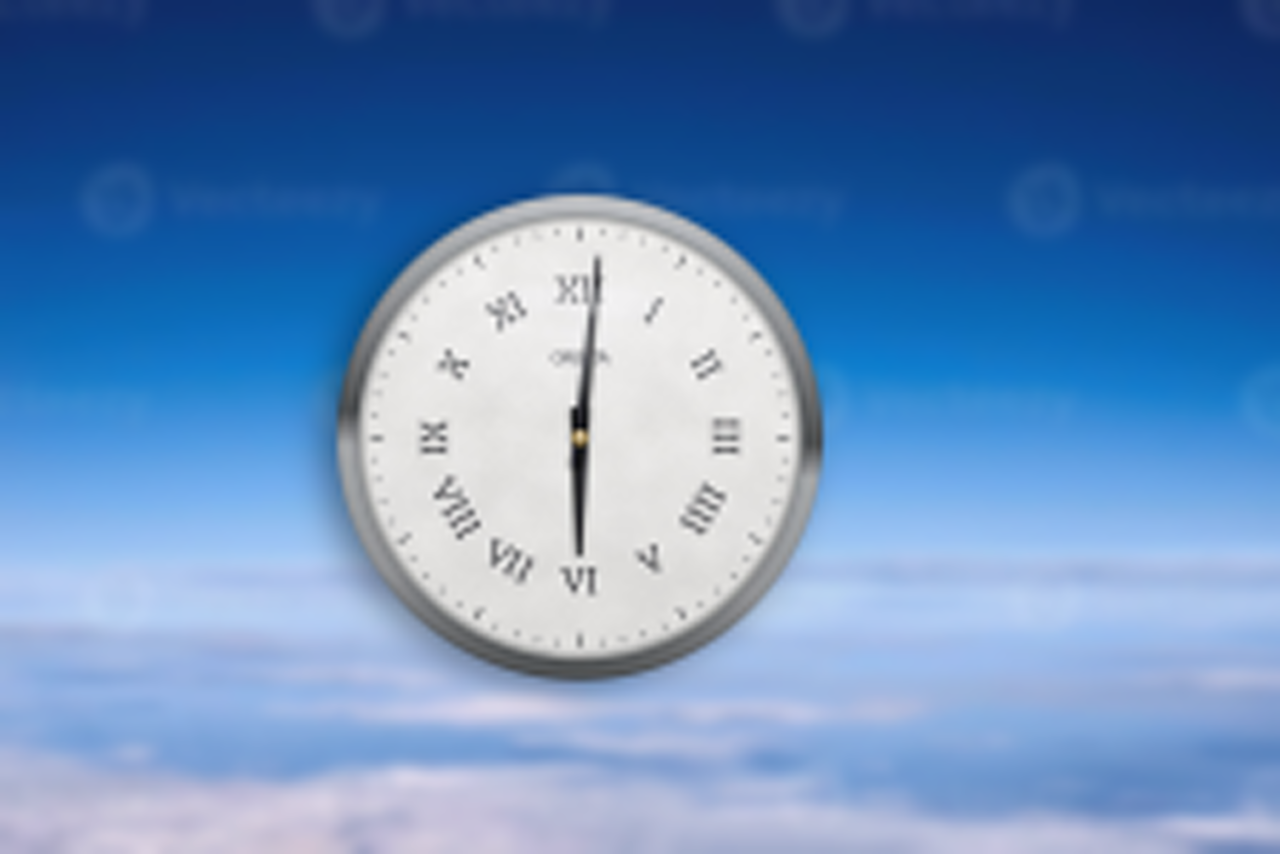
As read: 6h01
